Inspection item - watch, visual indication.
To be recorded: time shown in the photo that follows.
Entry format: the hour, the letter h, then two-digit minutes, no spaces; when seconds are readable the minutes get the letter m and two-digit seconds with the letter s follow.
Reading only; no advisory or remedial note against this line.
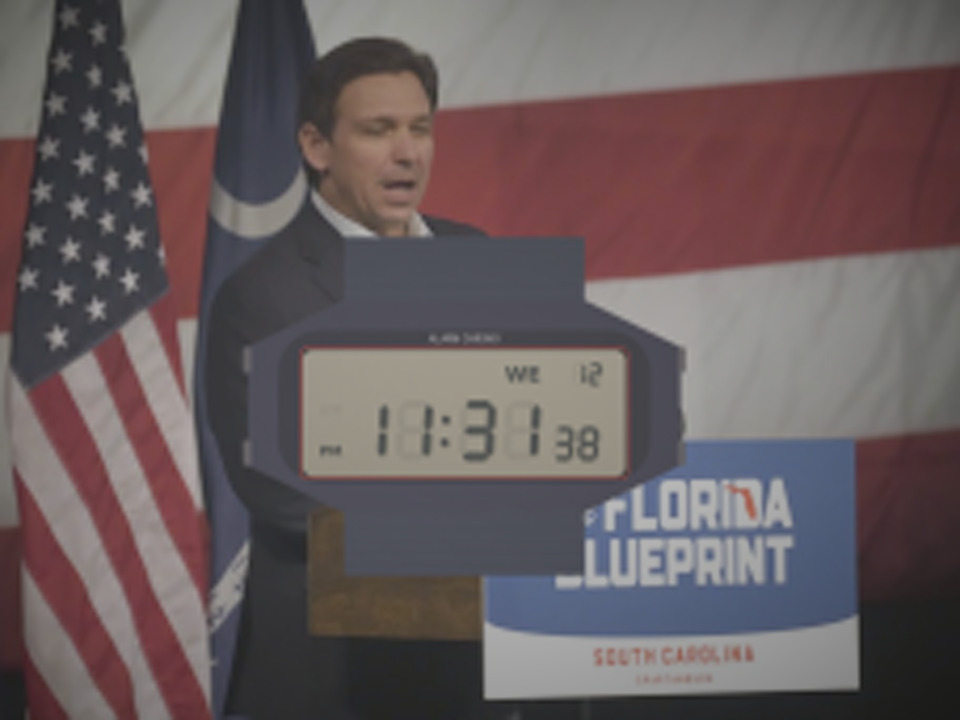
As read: 11h31m38s
